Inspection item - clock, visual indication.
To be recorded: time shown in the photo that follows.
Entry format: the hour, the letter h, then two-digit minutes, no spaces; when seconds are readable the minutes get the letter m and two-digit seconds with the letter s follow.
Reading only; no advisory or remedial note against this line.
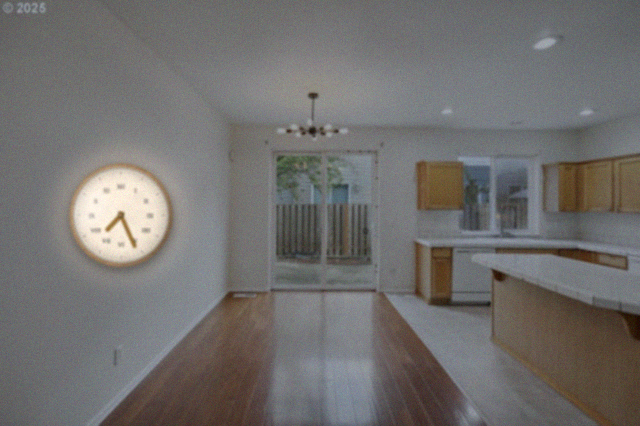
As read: 7h26
